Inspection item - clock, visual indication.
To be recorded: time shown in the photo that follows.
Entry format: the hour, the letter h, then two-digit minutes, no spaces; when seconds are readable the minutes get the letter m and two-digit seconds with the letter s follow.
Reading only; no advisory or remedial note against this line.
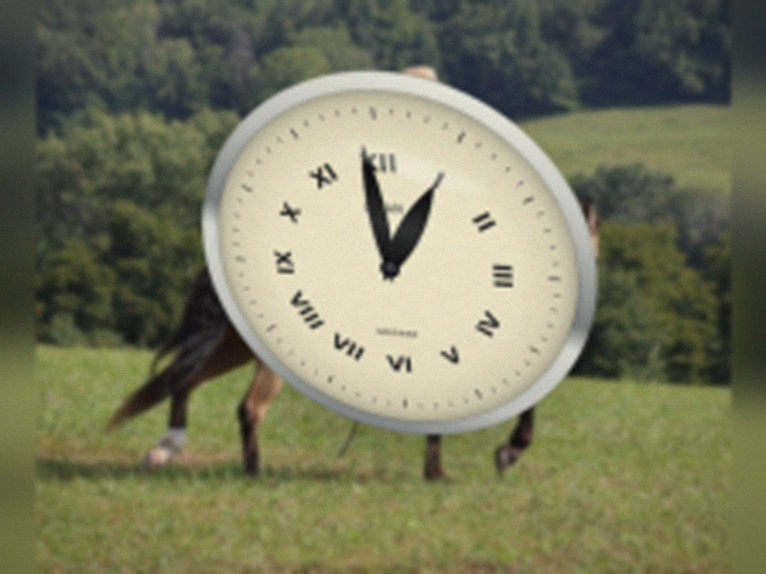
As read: 12h59
